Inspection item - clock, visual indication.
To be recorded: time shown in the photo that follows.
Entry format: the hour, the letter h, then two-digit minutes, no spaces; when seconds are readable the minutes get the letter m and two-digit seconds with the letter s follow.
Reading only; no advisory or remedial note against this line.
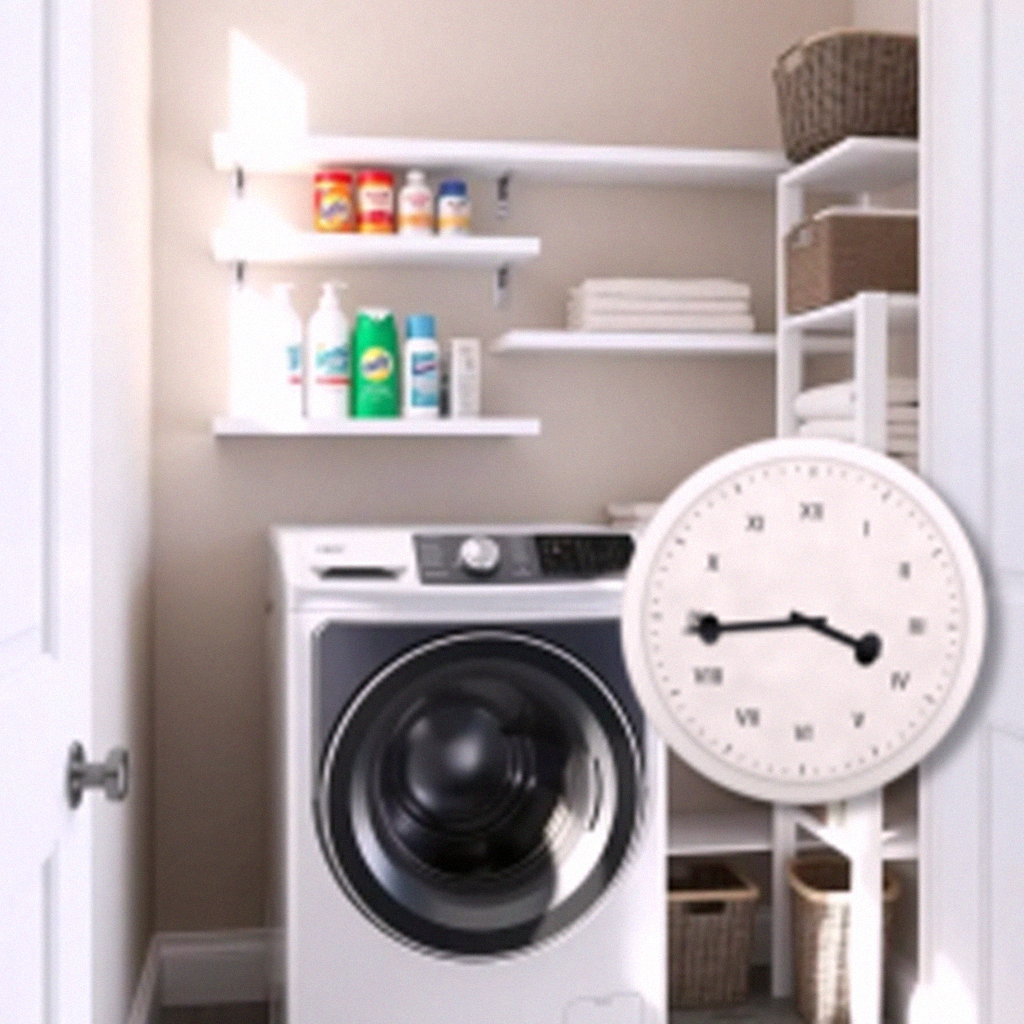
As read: 3h44
